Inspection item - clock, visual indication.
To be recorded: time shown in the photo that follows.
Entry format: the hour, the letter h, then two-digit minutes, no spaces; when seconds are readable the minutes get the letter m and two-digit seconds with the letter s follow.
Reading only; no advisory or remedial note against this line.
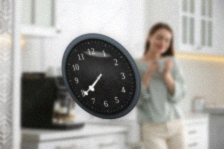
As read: 7h39
